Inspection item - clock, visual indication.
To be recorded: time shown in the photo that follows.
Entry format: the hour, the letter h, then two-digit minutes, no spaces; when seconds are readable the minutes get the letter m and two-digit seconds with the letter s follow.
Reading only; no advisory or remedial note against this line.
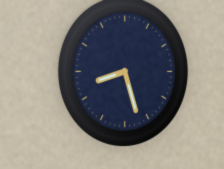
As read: 8h27
